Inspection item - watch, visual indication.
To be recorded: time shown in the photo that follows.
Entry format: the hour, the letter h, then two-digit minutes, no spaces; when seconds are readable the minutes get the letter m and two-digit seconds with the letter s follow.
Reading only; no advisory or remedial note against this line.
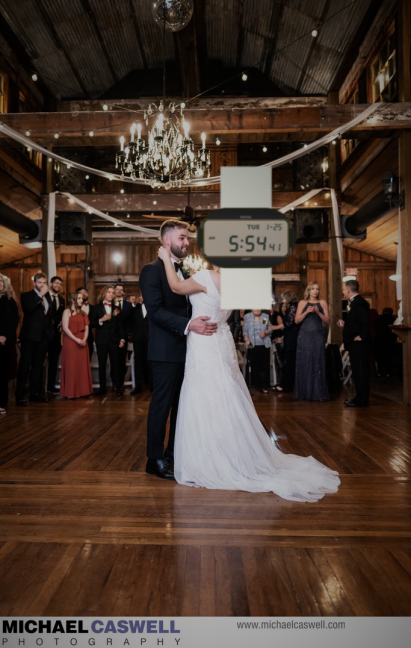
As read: 5h54
